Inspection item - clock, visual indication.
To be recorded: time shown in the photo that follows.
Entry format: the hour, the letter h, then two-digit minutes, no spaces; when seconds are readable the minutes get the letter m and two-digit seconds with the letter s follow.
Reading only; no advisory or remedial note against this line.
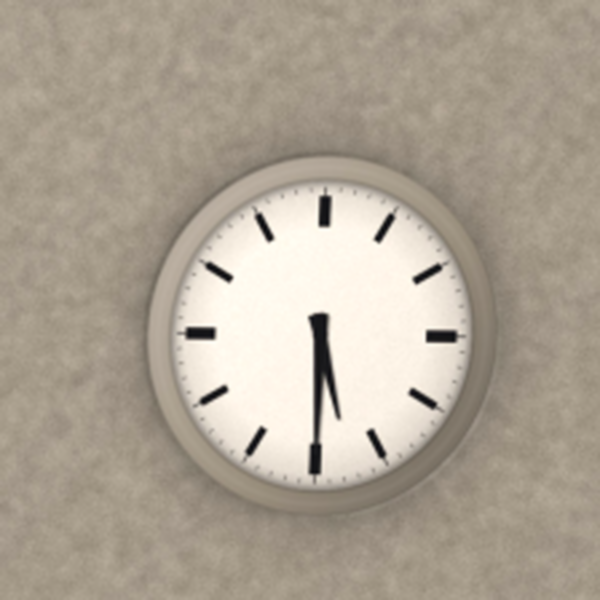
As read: 5h30
